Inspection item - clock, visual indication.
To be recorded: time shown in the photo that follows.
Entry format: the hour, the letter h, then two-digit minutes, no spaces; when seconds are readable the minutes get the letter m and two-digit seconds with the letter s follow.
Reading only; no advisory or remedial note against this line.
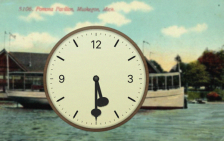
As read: 5h30
